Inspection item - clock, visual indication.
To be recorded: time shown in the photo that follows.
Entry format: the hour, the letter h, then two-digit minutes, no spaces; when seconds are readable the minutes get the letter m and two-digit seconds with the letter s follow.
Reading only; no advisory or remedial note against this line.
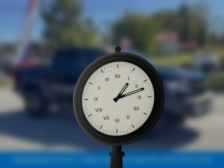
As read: 1h12
